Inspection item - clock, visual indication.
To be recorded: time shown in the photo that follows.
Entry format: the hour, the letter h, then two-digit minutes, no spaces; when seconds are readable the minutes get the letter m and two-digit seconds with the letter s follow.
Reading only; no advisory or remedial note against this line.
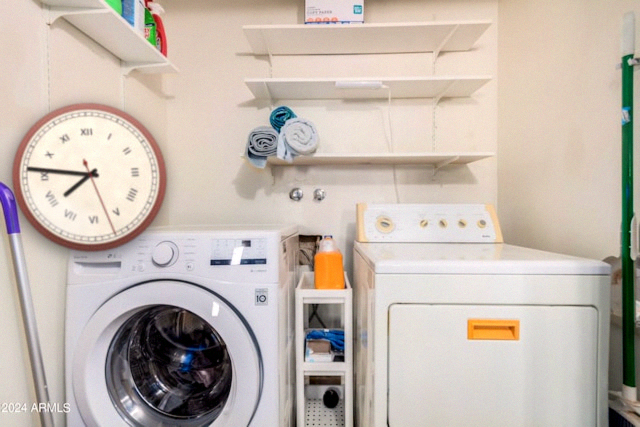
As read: 7h46m27s
